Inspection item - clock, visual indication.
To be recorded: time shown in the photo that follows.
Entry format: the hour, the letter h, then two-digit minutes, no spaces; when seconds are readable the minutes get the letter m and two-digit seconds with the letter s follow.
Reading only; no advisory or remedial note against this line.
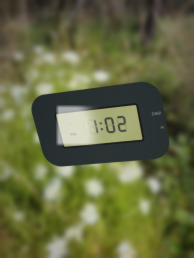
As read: 1h02
